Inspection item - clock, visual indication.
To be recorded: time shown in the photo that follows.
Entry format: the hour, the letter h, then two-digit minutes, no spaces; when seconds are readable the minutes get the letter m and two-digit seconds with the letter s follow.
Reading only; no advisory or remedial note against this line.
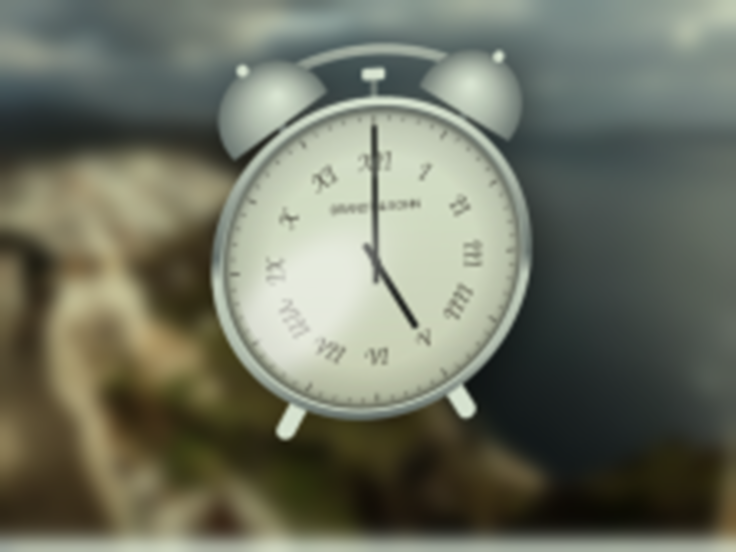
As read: 5h00
